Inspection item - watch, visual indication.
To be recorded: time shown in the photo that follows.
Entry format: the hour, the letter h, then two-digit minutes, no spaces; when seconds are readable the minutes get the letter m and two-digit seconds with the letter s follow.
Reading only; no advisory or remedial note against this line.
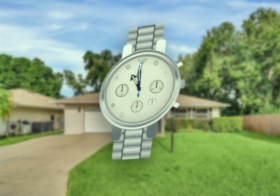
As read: 10h59
